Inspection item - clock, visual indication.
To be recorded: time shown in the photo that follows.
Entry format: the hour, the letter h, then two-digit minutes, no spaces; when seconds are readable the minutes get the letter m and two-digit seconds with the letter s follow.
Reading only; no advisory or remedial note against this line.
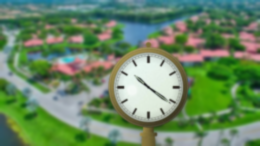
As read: 10h21
